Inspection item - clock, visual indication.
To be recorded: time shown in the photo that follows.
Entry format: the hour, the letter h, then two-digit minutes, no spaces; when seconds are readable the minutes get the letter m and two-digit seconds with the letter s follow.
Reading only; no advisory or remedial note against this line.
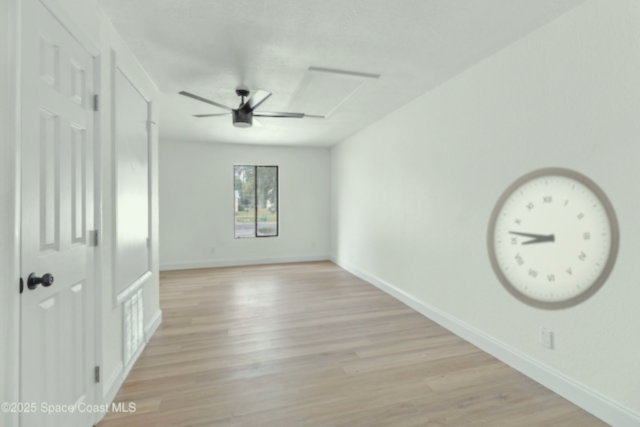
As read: 8h47
